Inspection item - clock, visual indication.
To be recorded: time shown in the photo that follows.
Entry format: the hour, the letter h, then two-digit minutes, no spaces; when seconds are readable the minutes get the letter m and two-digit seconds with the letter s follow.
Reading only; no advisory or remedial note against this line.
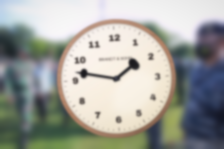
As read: 1h47
